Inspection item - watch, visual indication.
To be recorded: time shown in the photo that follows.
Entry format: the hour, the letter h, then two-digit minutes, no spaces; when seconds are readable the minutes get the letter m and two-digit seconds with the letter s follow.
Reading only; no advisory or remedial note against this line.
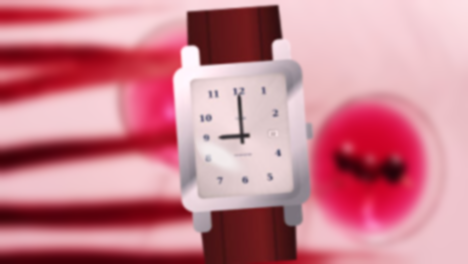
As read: 9h00
